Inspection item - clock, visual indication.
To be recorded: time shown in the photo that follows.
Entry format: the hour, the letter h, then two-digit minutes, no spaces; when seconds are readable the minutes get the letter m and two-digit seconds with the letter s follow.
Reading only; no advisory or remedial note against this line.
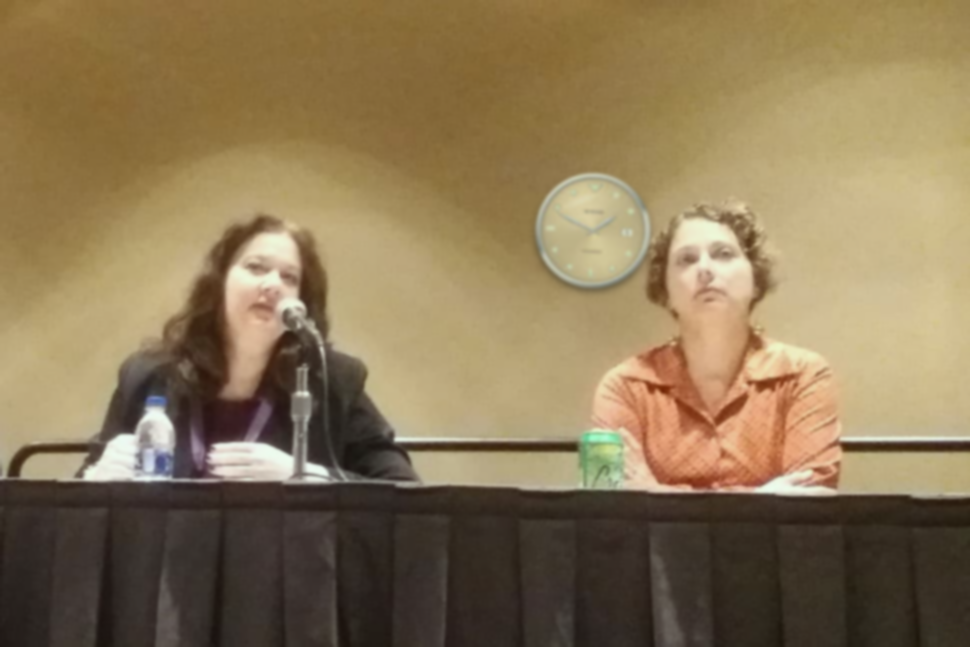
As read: 1h49
